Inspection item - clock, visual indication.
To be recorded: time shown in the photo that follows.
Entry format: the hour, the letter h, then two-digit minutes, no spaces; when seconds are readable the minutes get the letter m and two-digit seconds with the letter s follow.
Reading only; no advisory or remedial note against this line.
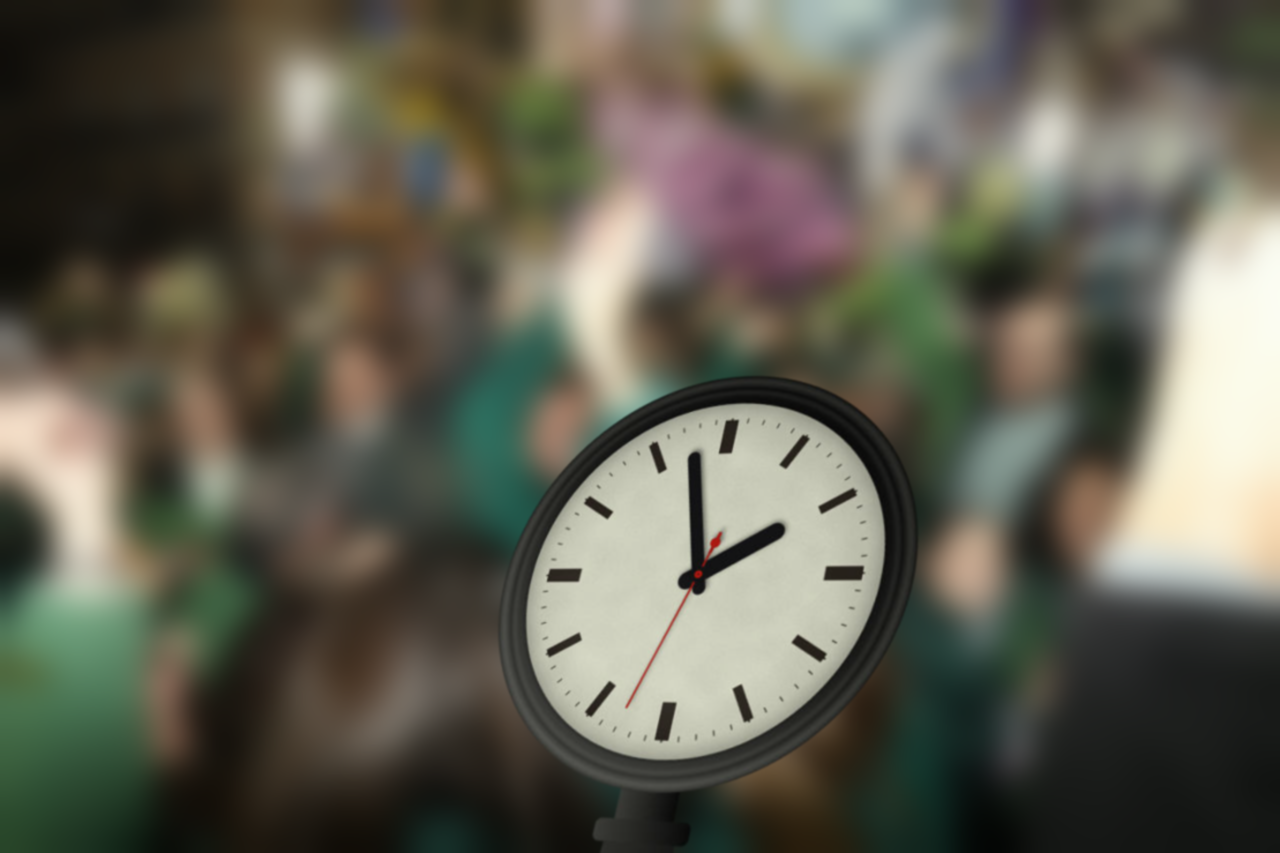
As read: 1h57m33s
